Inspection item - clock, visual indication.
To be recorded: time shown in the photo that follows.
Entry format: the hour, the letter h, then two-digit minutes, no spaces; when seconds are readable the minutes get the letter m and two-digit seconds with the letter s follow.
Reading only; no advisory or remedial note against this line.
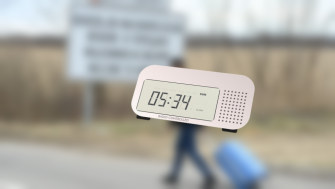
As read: 5h34
